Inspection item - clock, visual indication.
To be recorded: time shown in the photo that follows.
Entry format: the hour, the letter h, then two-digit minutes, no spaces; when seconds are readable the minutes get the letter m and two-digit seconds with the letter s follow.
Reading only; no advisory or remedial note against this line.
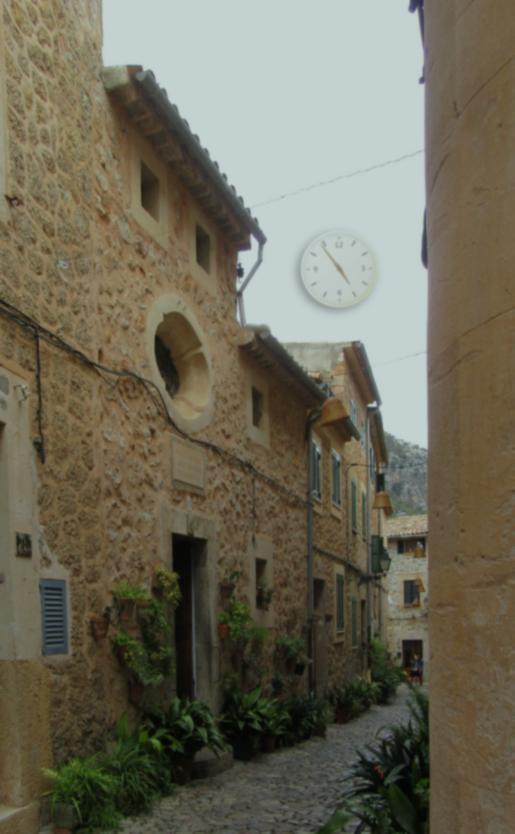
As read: 4h54
